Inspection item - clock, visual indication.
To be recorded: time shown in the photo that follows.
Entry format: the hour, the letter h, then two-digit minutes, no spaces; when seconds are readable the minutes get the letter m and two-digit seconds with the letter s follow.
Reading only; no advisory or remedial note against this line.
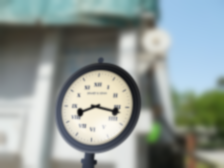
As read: 8h17
